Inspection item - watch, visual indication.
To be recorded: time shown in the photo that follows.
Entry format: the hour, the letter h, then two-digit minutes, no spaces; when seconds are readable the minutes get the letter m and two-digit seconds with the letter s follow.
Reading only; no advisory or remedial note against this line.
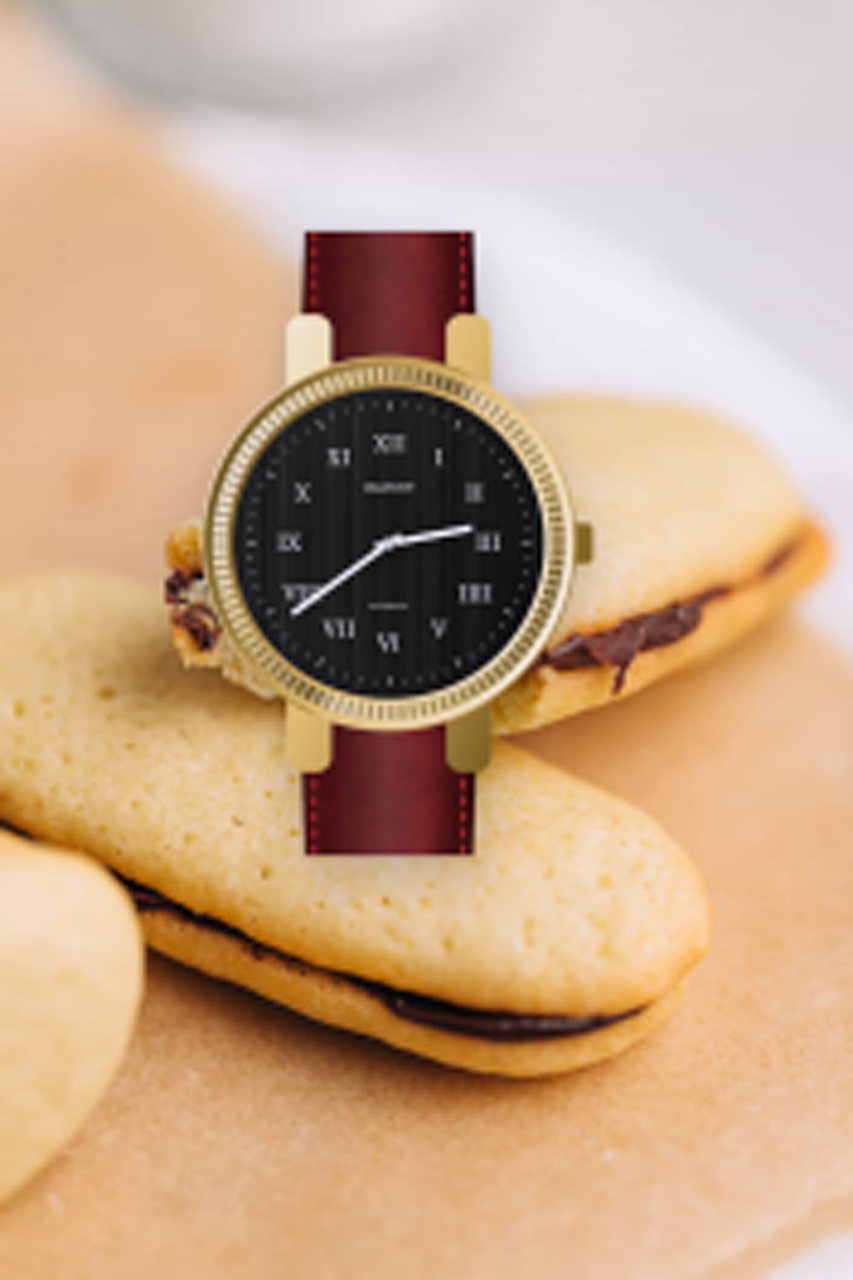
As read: 2h39
